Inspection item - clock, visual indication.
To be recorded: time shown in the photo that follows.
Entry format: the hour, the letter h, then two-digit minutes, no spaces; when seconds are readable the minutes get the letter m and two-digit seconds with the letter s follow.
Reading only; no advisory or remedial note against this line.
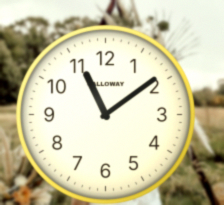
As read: 11h09
